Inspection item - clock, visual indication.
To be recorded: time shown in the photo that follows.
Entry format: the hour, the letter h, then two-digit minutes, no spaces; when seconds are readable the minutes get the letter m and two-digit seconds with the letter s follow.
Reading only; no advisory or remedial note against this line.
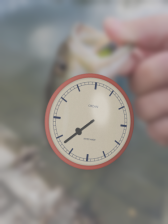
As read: 7h38
